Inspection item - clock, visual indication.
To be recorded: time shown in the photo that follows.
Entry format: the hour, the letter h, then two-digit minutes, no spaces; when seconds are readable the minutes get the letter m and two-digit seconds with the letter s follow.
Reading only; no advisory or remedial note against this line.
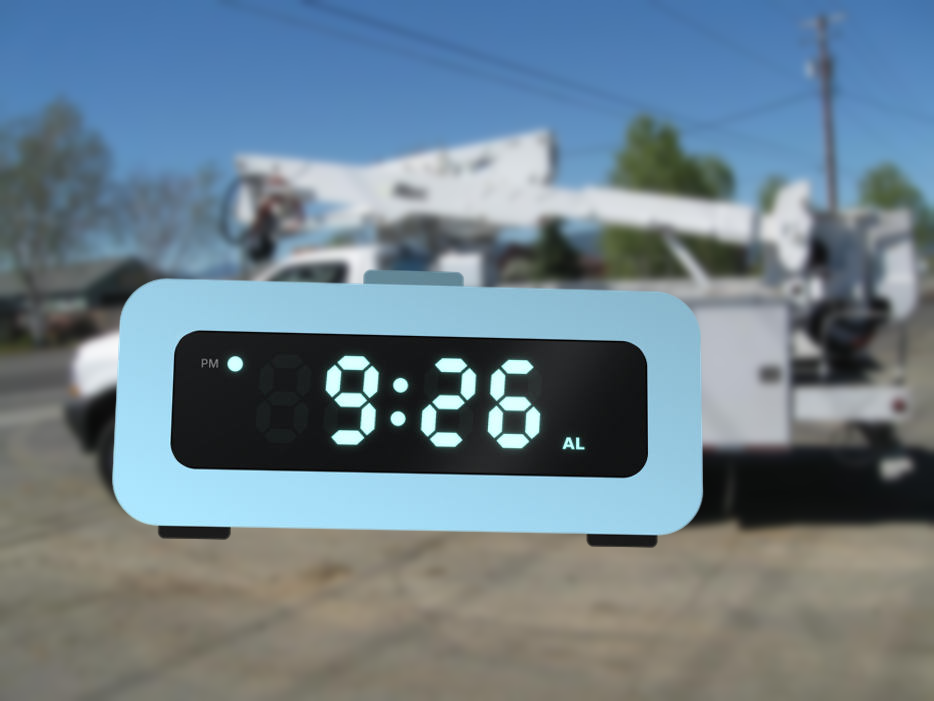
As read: 9h26
